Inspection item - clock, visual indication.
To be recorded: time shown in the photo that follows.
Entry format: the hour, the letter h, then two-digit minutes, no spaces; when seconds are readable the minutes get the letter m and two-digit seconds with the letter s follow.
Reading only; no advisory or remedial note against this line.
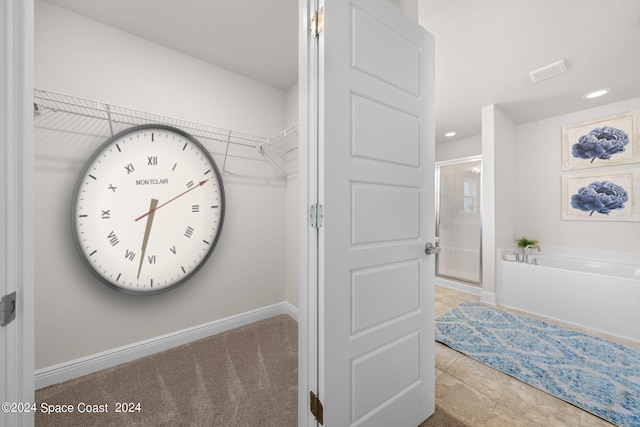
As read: 6h32m11s
